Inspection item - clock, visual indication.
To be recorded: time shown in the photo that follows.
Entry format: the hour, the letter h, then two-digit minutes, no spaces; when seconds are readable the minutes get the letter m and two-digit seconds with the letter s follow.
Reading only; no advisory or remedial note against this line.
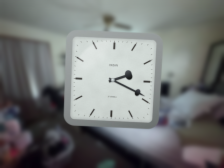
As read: 2h19
